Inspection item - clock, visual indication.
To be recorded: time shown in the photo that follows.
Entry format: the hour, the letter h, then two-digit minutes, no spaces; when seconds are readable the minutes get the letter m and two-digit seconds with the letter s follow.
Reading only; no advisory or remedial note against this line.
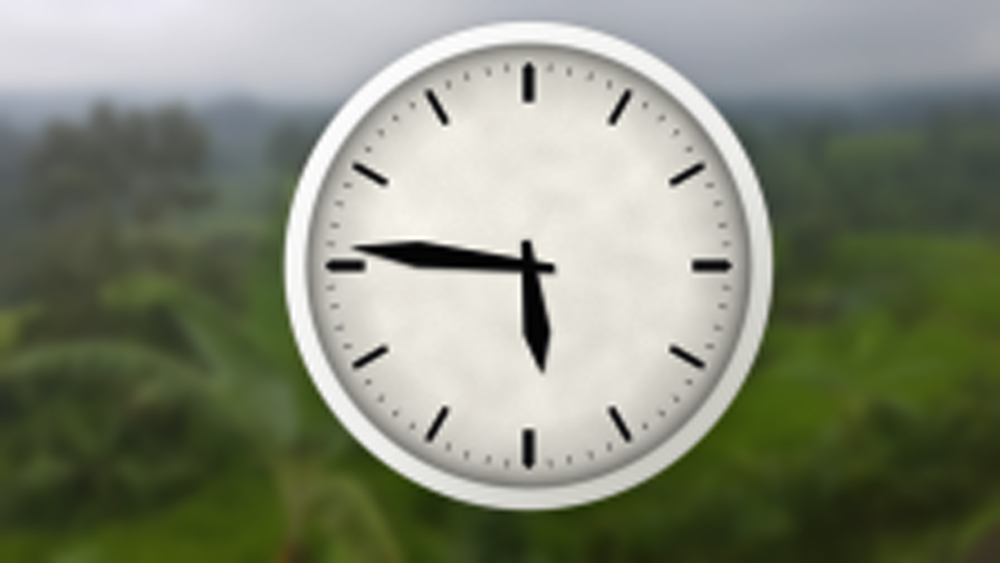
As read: 5h46
